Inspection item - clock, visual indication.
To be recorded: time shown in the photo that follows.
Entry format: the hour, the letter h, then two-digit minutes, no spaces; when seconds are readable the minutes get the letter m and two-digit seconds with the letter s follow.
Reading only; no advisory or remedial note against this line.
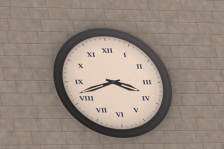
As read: 3h42
